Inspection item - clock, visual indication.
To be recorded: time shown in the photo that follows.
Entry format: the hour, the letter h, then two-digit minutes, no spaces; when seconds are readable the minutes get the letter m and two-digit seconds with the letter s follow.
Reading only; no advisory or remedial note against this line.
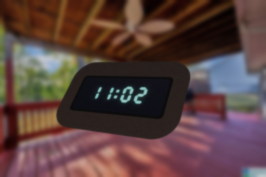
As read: 11h02
